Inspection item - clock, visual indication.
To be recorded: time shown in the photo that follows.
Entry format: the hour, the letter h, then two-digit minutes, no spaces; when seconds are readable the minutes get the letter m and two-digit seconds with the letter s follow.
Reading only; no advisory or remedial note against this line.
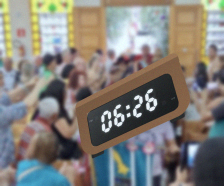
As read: 6h26
